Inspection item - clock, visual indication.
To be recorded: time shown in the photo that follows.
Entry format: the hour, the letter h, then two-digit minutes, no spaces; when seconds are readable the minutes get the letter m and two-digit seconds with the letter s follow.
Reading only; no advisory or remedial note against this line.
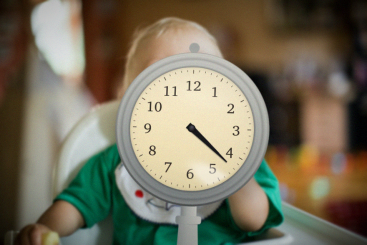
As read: 4h22
